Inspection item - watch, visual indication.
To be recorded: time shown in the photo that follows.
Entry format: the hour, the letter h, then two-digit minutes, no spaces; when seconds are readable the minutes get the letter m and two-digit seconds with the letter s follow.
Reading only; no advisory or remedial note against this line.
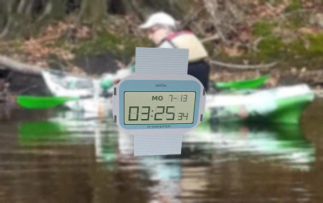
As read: 3h25m34s
